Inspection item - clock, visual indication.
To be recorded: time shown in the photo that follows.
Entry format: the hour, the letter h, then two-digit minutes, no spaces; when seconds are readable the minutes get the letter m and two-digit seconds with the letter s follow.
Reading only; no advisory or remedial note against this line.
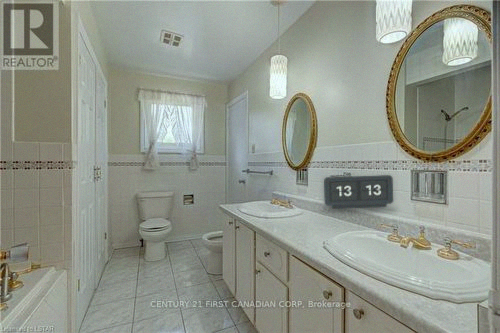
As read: 13h13
